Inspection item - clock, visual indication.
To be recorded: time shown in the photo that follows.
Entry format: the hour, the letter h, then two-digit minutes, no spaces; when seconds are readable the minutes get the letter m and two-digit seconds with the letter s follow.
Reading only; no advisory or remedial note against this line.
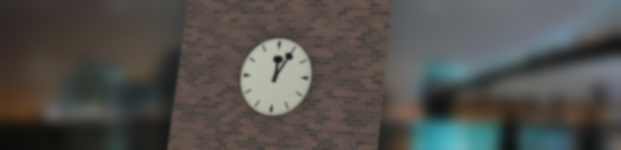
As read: 12h05
